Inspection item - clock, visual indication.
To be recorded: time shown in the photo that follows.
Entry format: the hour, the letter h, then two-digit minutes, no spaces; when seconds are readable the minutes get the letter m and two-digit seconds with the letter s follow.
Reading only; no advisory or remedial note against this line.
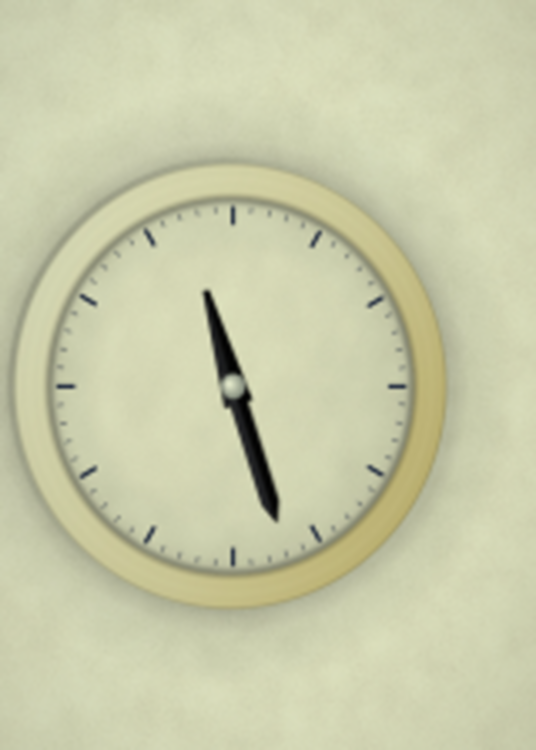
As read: 11h27
